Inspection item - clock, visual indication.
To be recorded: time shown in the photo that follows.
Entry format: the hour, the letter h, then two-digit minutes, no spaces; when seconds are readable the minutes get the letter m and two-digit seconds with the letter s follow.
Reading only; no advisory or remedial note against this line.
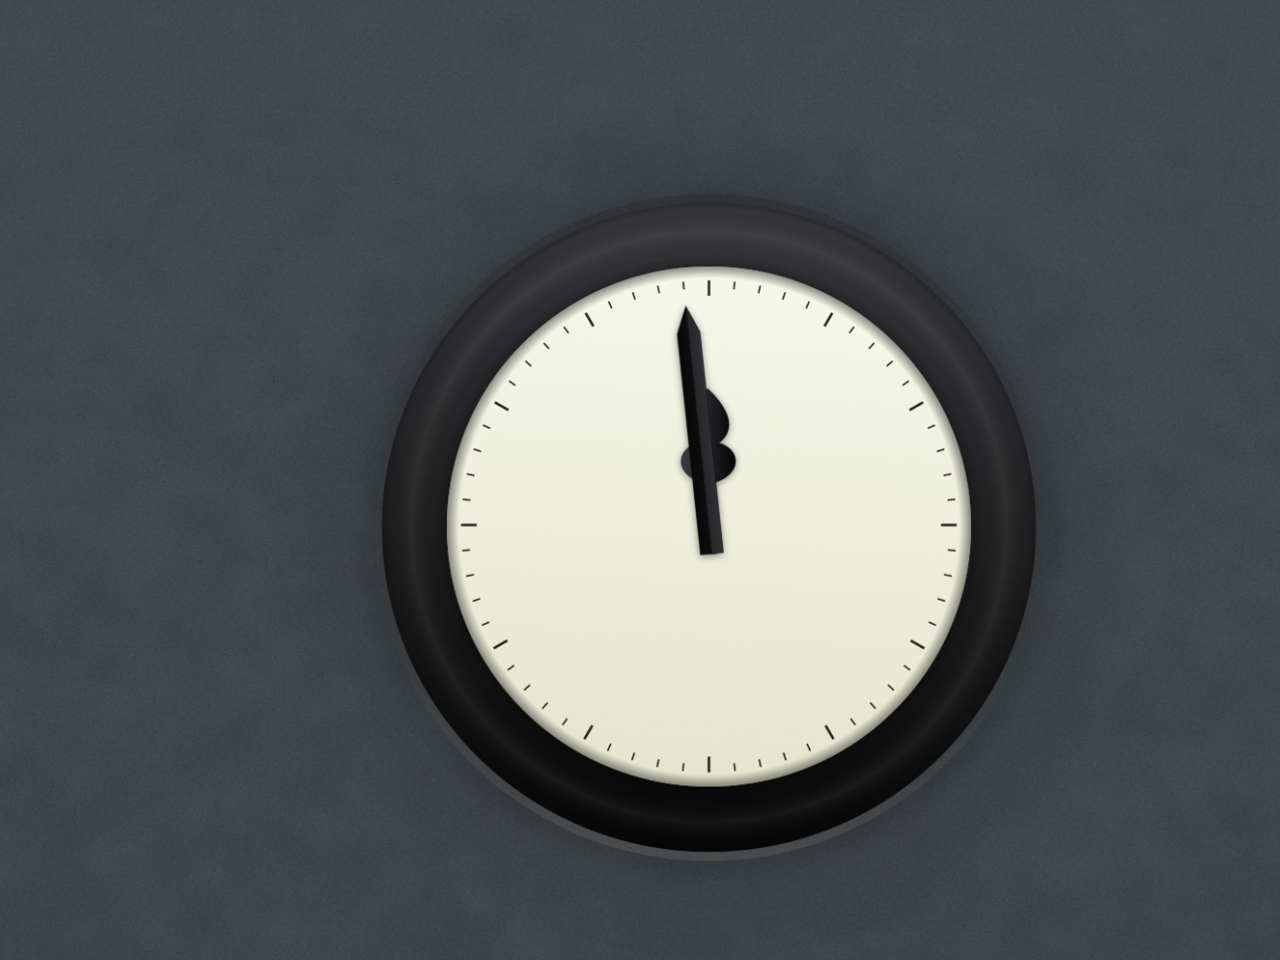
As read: 11h59
